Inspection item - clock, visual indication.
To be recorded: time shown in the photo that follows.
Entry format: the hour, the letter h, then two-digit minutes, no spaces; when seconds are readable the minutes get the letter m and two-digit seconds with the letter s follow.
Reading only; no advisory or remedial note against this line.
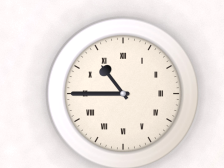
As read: 10h45
